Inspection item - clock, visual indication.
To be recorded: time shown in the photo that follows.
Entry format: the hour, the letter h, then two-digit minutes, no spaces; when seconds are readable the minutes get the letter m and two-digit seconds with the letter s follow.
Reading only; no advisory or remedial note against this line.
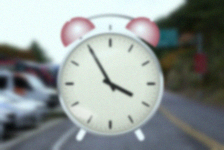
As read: 3h55
